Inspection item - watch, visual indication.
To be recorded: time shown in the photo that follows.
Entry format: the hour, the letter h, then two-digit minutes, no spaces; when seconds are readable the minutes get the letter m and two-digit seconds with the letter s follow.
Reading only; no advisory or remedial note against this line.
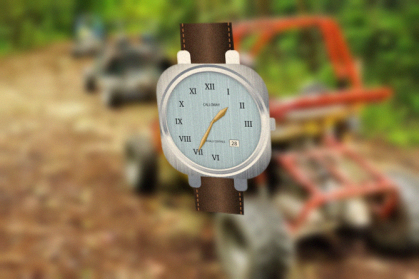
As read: 1h35
